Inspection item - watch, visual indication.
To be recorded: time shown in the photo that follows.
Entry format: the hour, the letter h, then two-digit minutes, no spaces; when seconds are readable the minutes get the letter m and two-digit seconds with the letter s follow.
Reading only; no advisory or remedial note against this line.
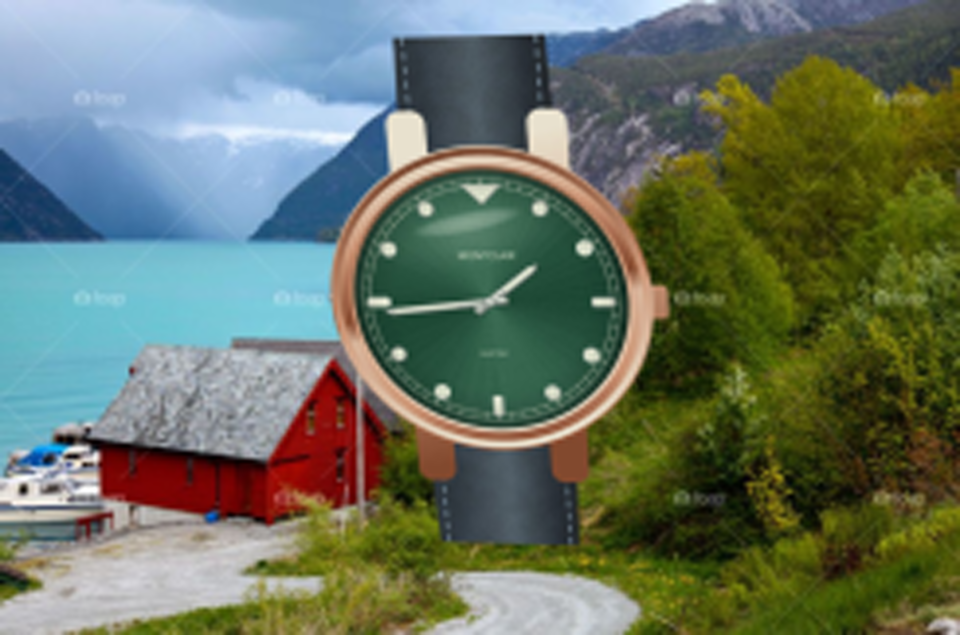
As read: 1h44
